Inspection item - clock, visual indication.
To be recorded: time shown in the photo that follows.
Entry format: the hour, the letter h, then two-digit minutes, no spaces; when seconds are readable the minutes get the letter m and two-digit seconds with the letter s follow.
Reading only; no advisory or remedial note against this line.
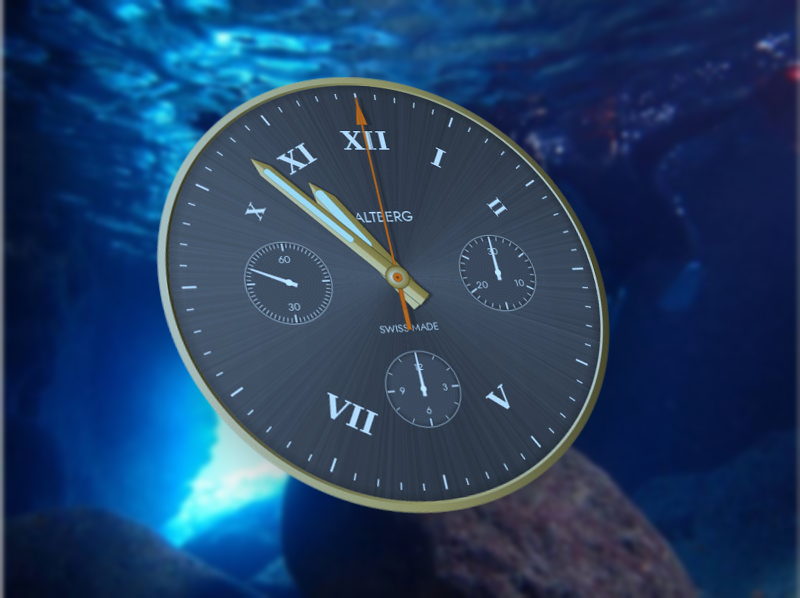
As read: 10h52m49s
